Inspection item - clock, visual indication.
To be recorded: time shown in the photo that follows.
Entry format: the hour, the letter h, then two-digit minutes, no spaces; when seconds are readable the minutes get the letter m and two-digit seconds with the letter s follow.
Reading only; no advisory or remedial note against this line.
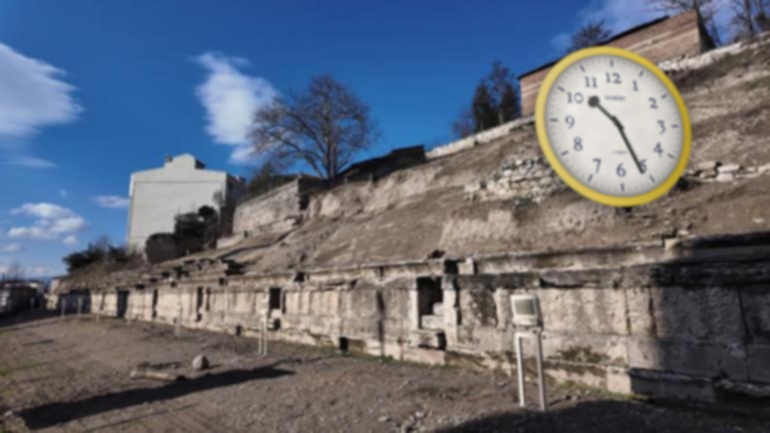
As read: 10h26
